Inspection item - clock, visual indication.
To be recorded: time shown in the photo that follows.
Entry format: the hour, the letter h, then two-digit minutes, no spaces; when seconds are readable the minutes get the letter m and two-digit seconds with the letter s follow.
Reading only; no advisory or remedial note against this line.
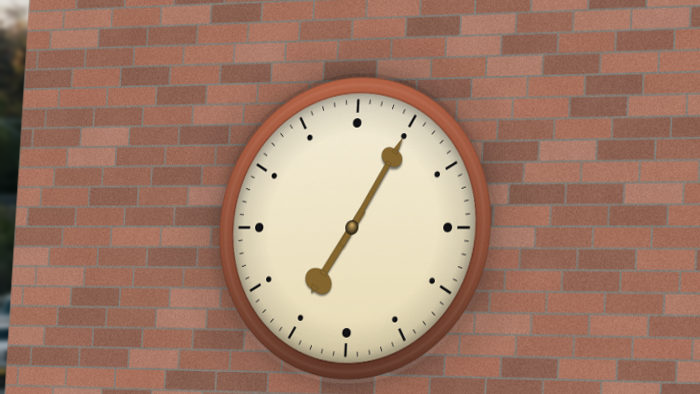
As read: 7h05
